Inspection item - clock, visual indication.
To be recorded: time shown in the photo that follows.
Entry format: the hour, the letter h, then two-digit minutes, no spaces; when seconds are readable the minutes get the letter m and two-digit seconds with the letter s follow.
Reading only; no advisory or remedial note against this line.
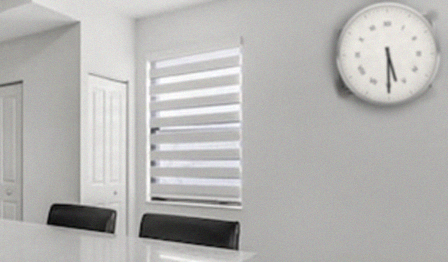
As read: 5h30
